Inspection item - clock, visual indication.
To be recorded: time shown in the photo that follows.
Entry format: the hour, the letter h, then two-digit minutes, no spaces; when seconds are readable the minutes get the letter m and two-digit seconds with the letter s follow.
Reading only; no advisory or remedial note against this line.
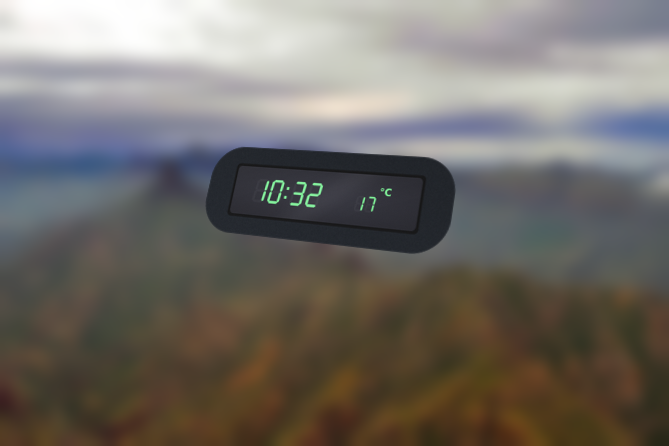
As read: 10h32
